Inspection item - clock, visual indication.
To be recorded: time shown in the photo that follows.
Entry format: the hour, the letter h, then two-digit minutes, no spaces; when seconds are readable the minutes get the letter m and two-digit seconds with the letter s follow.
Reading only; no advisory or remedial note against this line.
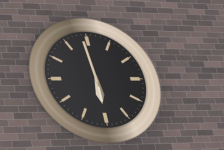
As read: 5h59
